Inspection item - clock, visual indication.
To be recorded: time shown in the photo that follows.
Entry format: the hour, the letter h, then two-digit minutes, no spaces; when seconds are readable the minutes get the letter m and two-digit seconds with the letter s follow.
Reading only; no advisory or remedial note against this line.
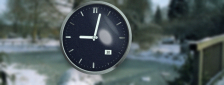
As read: 9h02
